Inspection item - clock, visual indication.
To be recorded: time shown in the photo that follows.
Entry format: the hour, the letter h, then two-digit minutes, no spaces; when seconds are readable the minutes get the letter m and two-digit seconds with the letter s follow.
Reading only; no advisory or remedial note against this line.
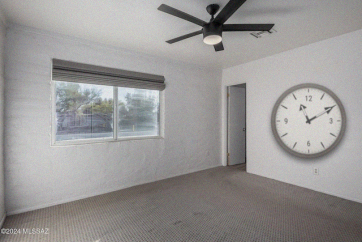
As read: 11h10
